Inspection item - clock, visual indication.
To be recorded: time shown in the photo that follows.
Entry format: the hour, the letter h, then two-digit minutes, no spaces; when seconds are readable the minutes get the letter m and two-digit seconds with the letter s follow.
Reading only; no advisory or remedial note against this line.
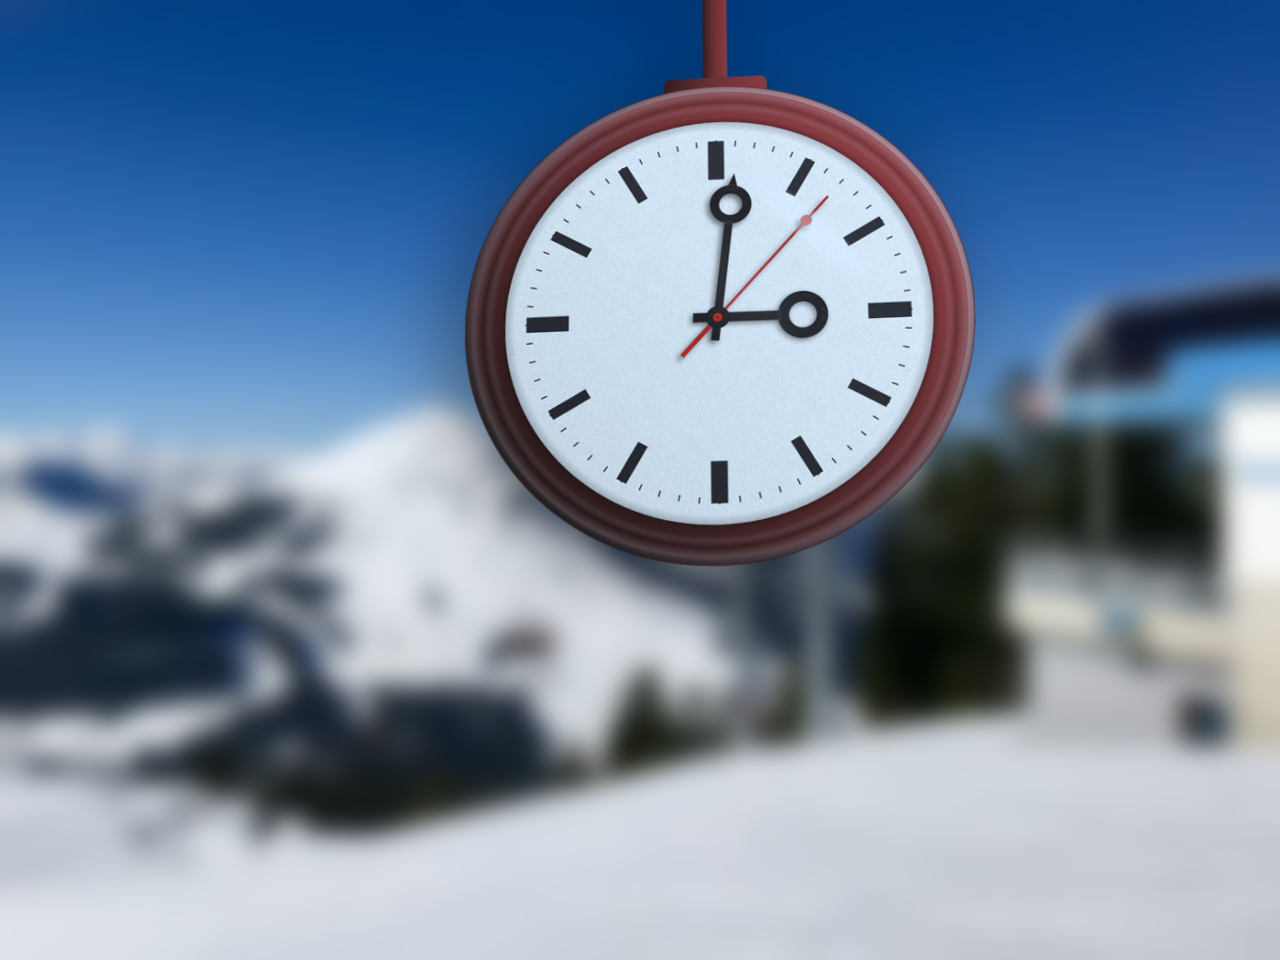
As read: 3h01m07s
